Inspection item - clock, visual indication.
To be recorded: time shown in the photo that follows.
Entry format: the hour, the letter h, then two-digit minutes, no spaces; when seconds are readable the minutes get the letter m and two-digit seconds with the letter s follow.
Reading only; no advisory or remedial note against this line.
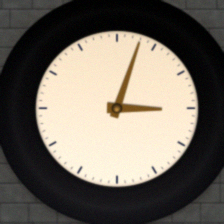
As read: 3h03
